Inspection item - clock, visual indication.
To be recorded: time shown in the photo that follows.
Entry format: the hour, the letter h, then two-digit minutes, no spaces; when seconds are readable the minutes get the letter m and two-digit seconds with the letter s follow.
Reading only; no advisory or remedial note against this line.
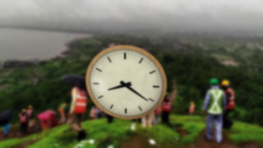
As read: 8h21
